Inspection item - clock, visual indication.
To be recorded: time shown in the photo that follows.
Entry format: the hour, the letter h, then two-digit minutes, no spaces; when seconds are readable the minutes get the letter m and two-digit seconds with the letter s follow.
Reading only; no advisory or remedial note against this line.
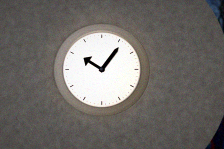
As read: 10h06
